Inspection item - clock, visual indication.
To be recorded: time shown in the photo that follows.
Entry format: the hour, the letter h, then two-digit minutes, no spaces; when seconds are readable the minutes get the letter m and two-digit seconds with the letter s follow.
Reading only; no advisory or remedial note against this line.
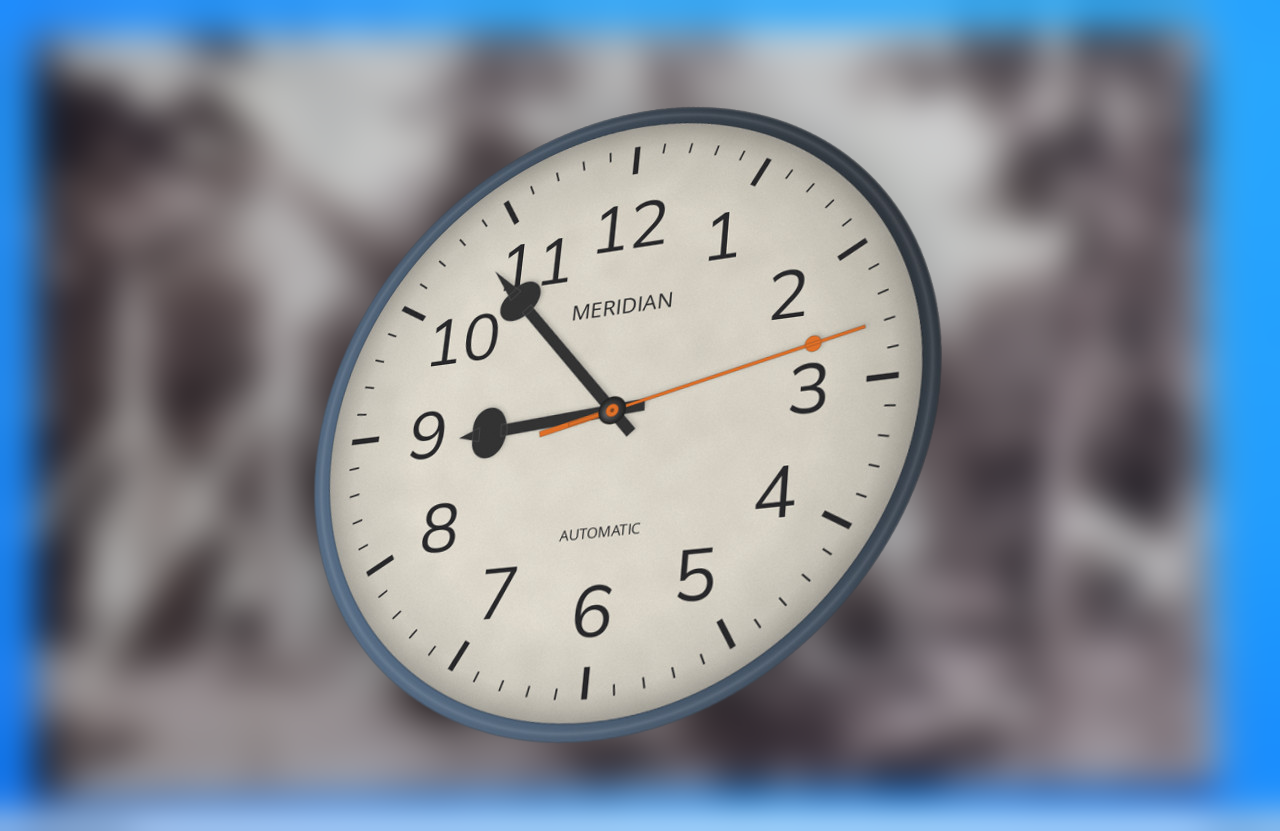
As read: 8h53m13s
